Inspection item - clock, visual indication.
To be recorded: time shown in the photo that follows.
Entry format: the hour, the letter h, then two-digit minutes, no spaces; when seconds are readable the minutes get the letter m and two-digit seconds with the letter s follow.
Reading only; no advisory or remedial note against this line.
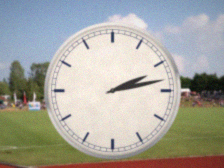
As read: 2h13
